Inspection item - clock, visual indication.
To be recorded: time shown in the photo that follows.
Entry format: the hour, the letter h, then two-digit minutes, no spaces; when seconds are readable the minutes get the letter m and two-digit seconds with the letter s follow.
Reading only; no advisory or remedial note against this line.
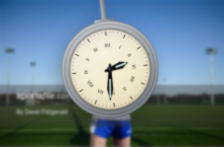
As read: 2h31
